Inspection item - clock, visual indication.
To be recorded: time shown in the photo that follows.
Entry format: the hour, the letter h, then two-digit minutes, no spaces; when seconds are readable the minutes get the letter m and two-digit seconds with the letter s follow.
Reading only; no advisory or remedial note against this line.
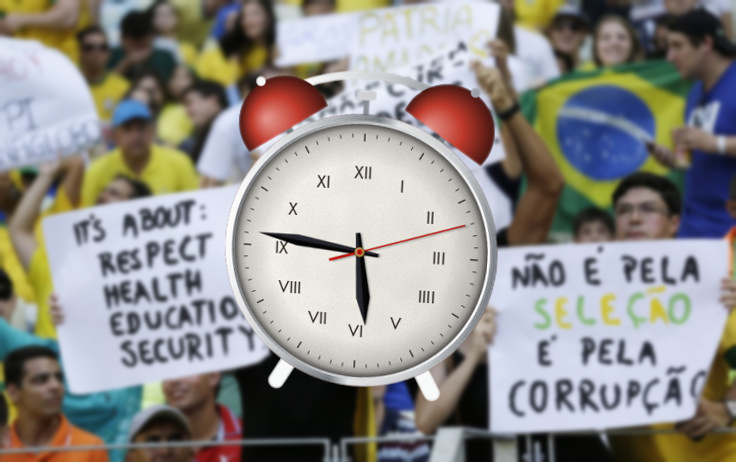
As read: 5h46m12s
